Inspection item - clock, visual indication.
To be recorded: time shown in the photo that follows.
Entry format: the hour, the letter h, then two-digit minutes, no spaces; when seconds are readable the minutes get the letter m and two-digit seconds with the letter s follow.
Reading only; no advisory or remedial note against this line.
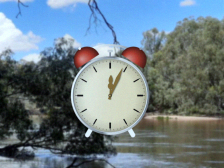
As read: 12h04
